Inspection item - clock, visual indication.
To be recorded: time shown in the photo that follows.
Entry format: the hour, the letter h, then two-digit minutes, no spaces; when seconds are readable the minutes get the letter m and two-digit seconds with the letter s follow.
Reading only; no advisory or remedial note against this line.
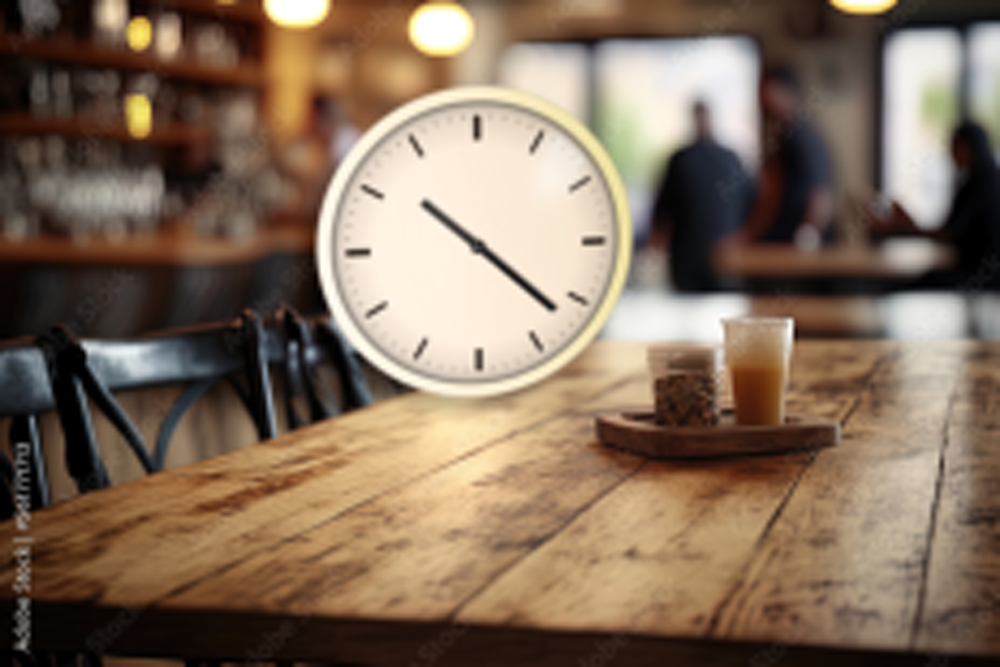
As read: 10h22
